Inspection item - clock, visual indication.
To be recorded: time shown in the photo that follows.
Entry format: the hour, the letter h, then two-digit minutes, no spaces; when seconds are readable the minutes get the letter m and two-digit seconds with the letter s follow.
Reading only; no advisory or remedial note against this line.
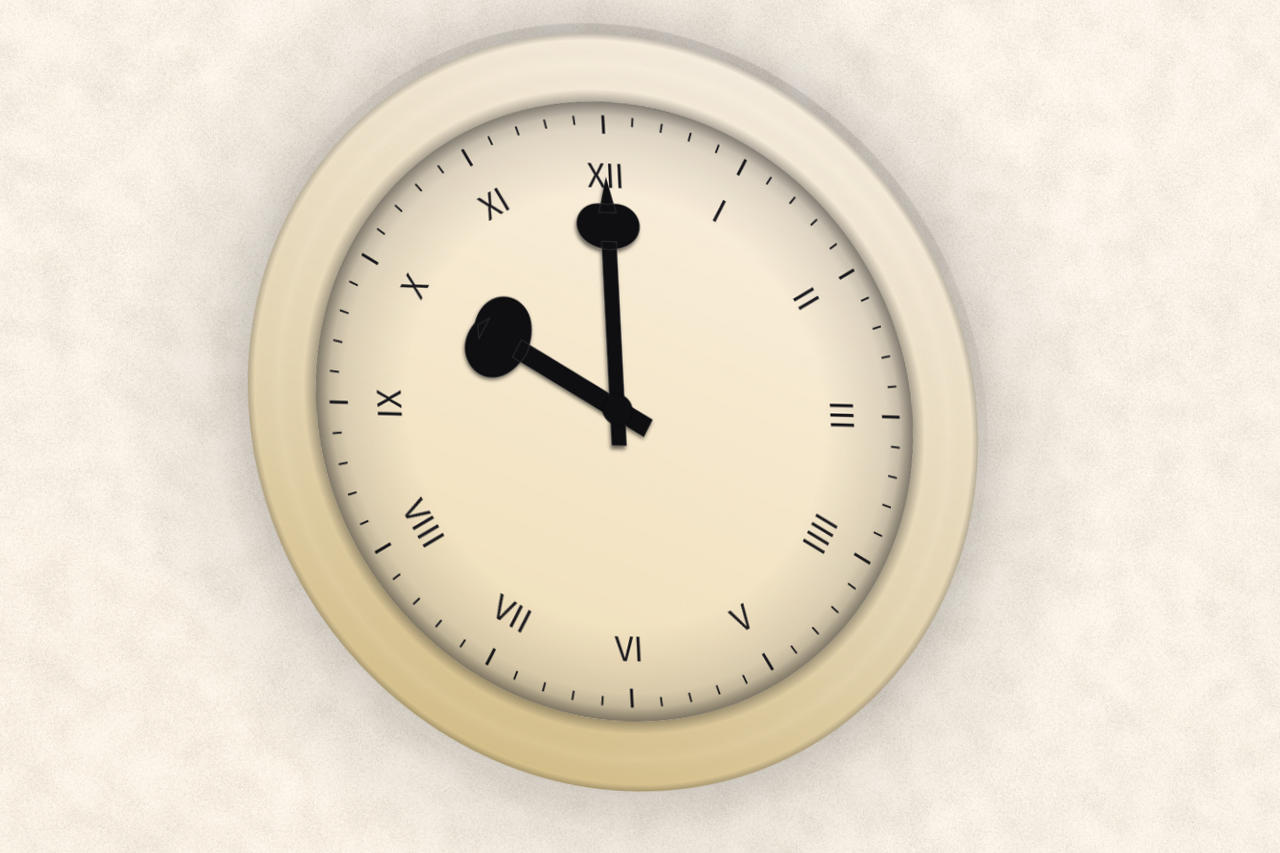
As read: 10h00
